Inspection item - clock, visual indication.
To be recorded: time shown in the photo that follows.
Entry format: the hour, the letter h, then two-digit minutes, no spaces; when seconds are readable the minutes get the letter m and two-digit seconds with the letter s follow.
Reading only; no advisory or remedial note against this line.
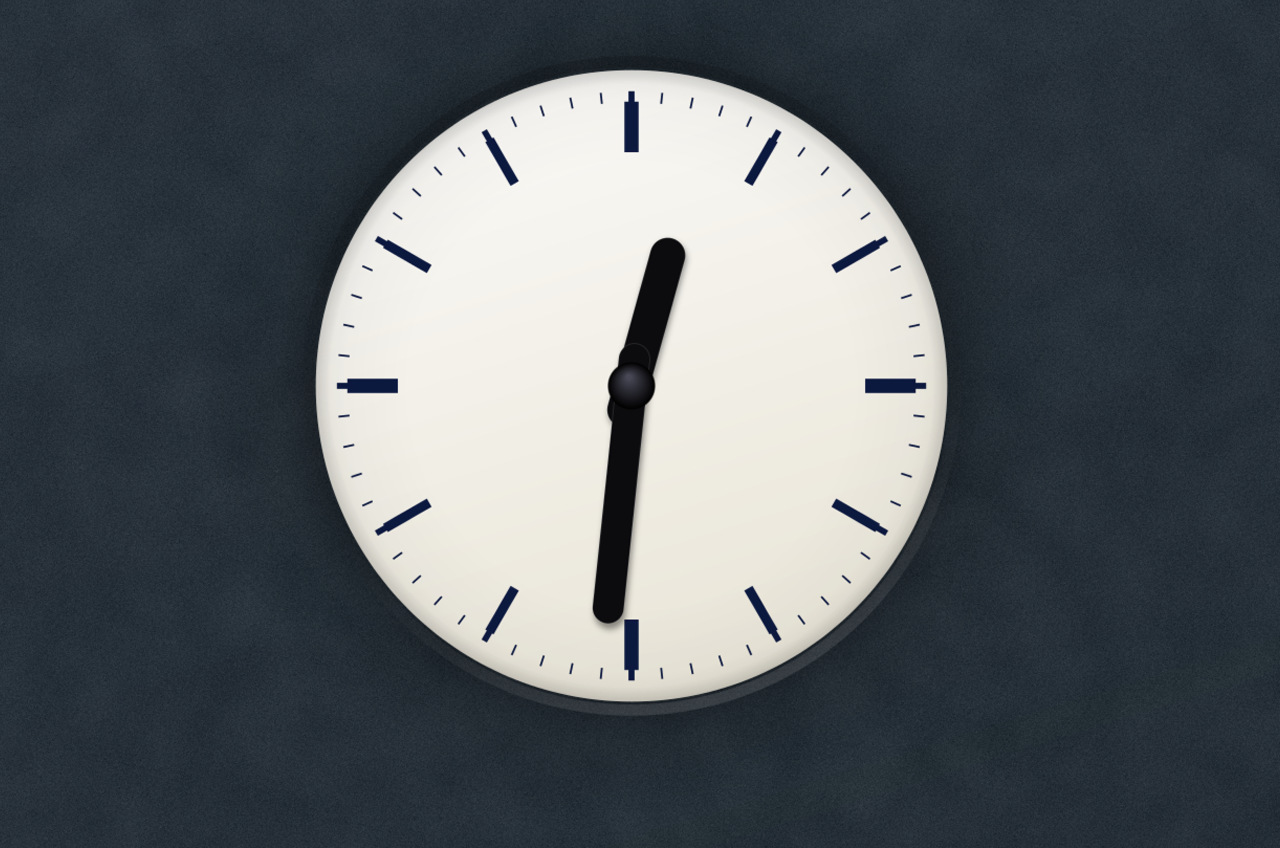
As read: 12h31
